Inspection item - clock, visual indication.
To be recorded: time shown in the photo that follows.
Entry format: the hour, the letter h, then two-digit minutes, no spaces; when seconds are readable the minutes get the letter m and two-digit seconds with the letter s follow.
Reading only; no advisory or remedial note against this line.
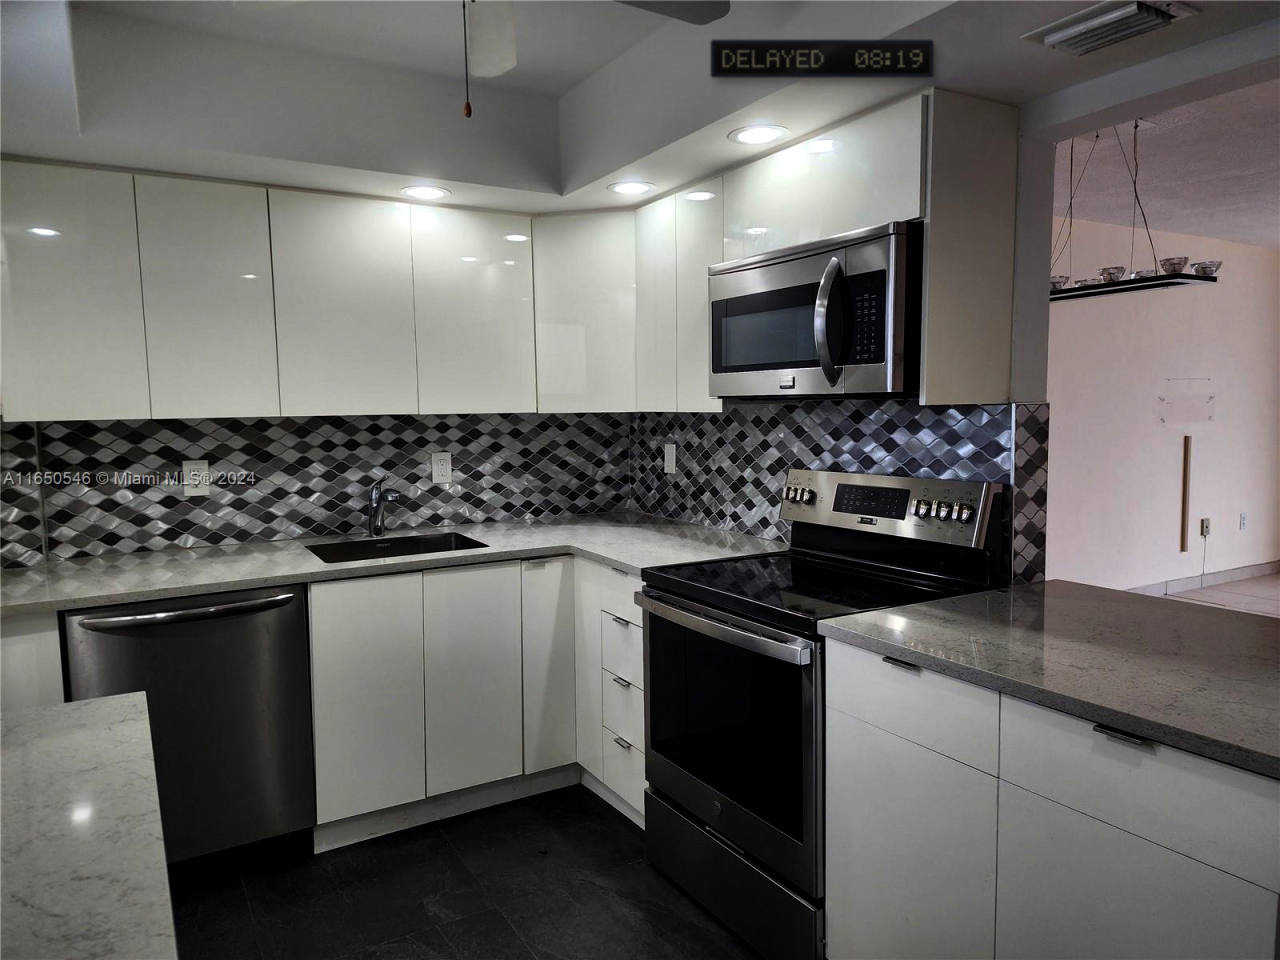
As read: 8h19
